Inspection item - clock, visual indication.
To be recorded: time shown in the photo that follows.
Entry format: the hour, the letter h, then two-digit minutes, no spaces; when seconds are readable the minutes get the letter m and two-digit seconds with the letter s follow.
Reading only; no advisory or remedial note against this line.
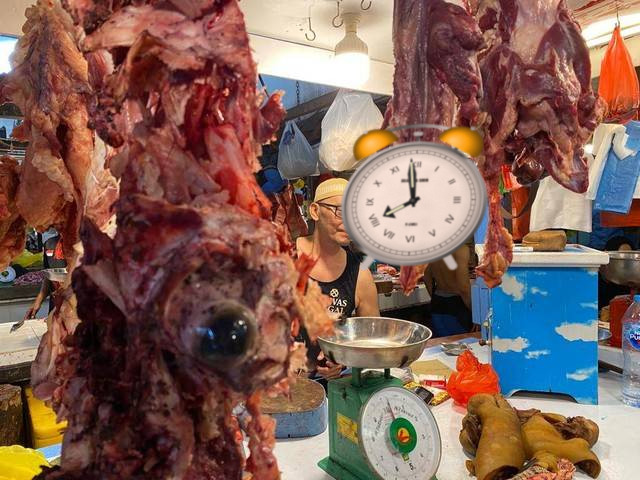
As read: 7h59
